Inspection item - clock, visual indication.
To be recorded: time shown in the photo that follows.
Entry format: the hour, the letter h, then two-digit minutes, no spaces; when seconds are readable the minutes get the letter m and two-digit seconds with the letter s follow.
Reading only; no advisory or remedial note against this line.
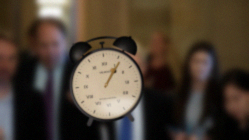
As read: 1h06
